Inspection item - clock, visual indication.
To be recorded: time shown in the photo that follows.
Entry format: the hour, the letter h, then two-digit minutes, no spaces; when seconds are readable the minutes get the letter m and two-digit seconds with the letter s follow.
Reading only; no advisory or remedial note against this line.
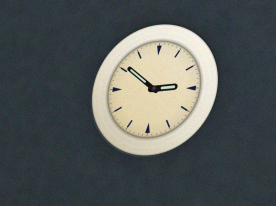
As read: 2h51
